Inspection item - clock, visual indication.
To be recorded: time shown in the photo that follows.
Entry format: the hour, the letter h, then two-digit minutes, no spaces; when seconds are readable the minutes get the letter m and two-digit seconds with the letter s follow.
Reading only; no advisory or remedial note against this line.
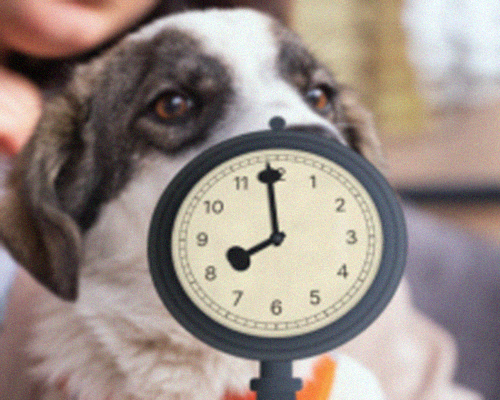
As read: 7h59
